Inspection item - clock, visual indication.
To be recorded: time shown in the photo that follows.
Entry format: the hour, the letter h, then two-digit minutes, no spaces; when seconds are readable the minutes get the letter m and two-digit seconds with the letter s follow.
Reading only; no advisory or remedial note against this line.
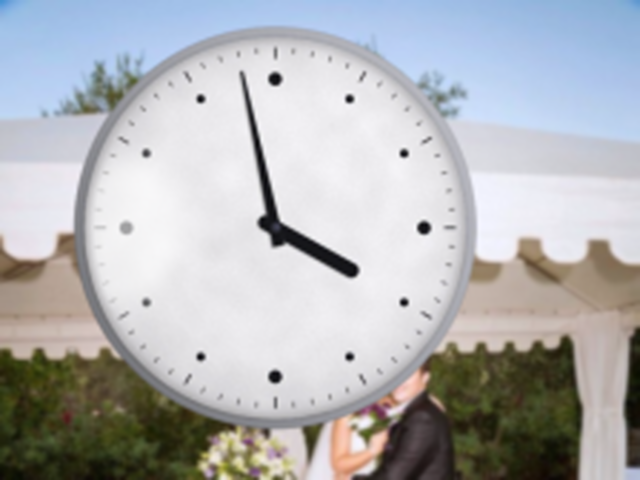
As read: 3h58
